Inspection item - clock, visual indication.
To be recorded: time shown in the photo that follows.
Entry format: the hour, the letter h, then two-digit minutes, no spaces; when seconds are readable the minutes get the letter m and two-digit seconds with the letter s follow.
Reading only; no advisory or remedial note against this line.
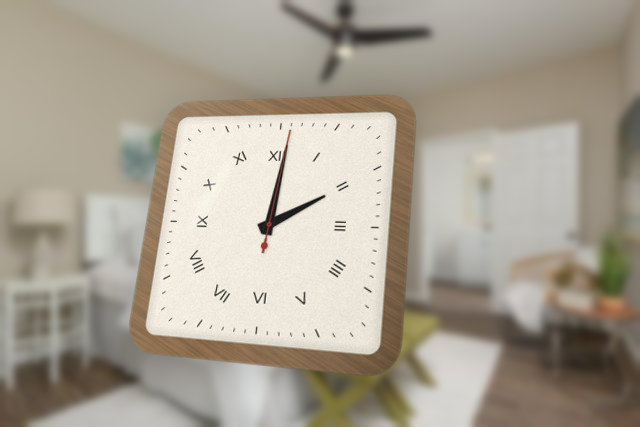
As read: 2h01m01s
